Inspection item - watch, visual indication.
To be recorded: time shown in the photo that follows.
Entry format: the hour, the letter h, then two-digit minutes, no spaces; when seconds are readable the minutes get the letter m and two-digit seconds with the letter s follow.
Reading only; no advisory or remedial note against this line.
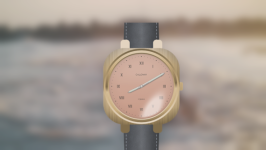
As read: 8h10
